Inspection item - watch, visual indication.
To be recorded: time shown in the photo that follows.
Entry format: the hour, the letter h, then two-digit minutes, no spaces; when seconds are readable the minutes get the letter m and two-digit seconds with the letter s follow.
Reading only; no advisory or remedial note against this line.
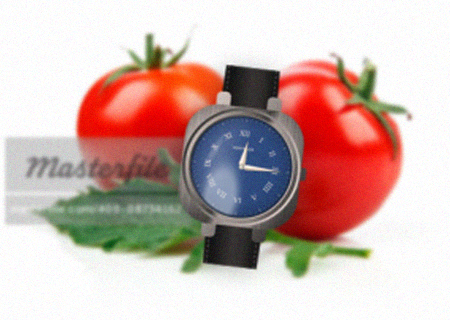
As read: 12h15
